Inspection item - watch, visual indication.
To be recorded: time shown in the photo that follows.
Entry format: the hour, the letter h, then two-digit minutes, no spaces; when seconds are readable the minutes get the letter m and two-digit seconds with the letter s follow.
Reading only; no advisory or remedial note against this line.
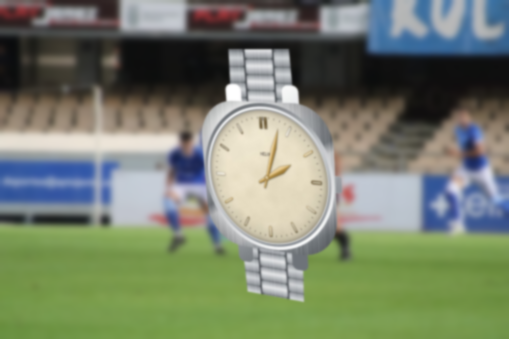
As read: 2h03
